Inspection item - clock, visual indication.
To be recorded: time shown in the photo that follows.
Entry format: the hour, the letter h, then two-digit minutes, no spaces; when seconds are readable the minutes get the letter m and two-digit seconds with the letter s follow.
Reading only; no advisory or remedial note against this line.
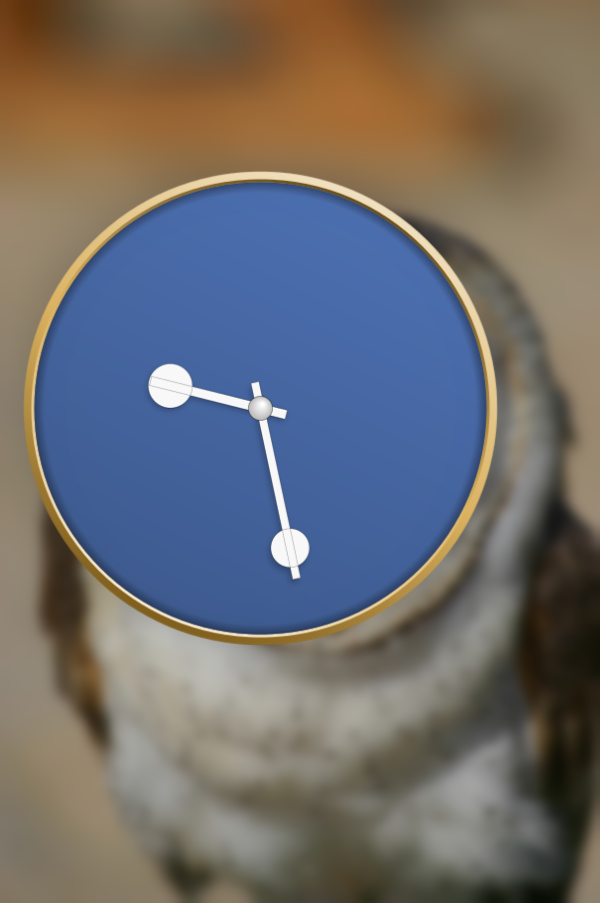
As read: 9h28
